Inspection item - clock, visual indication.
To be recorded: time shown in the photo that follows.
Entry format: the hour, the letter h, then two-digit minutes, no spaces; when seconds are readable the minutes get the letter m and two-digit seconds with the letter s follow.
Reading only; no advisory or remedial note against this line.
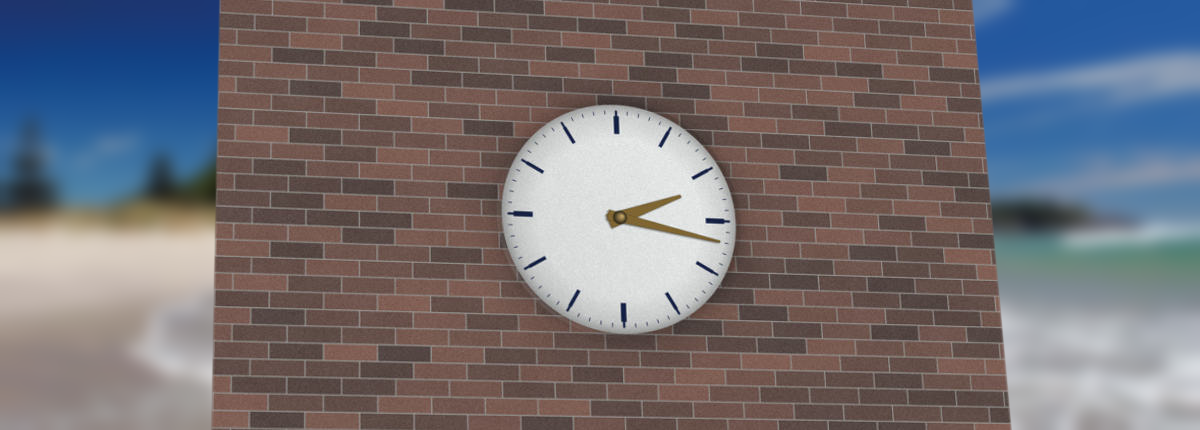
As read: 2h17
